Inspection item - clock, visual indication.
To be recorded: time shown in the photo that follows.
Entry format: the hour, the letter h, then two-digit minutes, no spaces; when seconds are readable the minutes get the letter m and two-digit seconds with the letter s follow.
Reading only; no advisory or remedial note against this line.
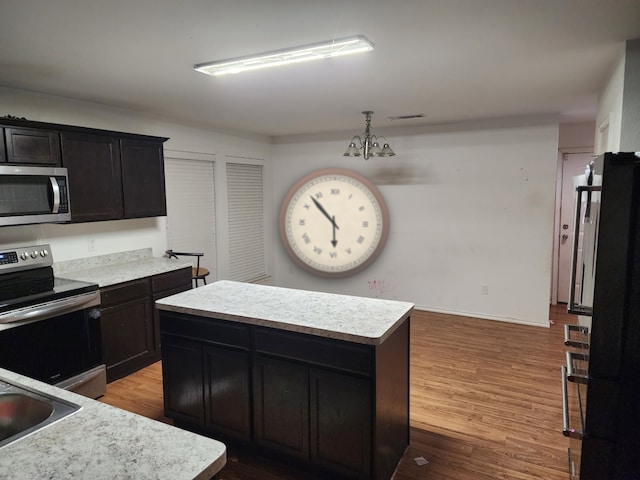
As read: 5h53
